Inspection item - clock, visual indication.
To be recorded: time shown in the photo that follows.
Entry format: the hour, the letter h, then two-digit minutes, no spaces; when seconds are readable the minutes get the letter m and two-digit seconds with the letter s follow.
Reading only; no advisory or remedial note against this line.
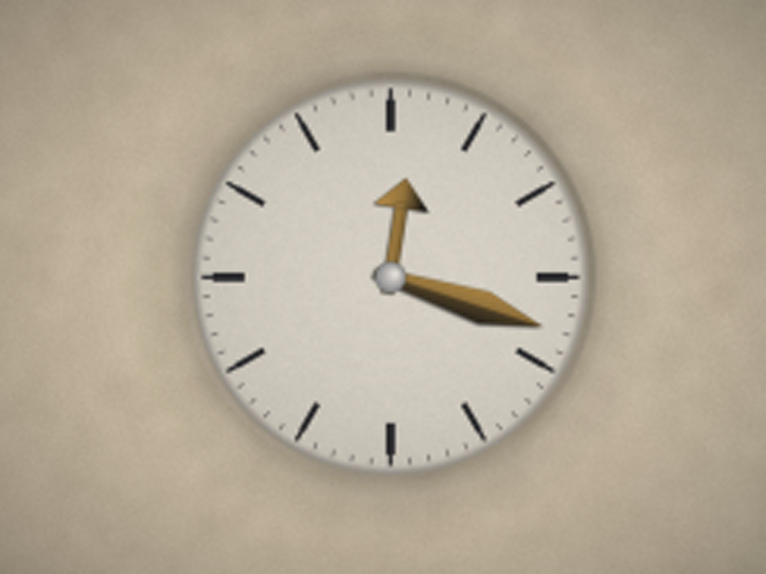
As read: 12h18
